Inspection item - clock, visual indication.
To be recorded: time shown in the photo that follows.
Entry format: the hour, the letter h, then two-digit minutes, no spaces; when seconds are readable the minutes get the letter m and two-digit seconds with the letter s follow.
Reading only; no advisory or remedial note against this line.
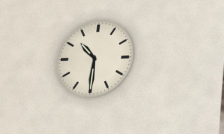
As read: 10h30
